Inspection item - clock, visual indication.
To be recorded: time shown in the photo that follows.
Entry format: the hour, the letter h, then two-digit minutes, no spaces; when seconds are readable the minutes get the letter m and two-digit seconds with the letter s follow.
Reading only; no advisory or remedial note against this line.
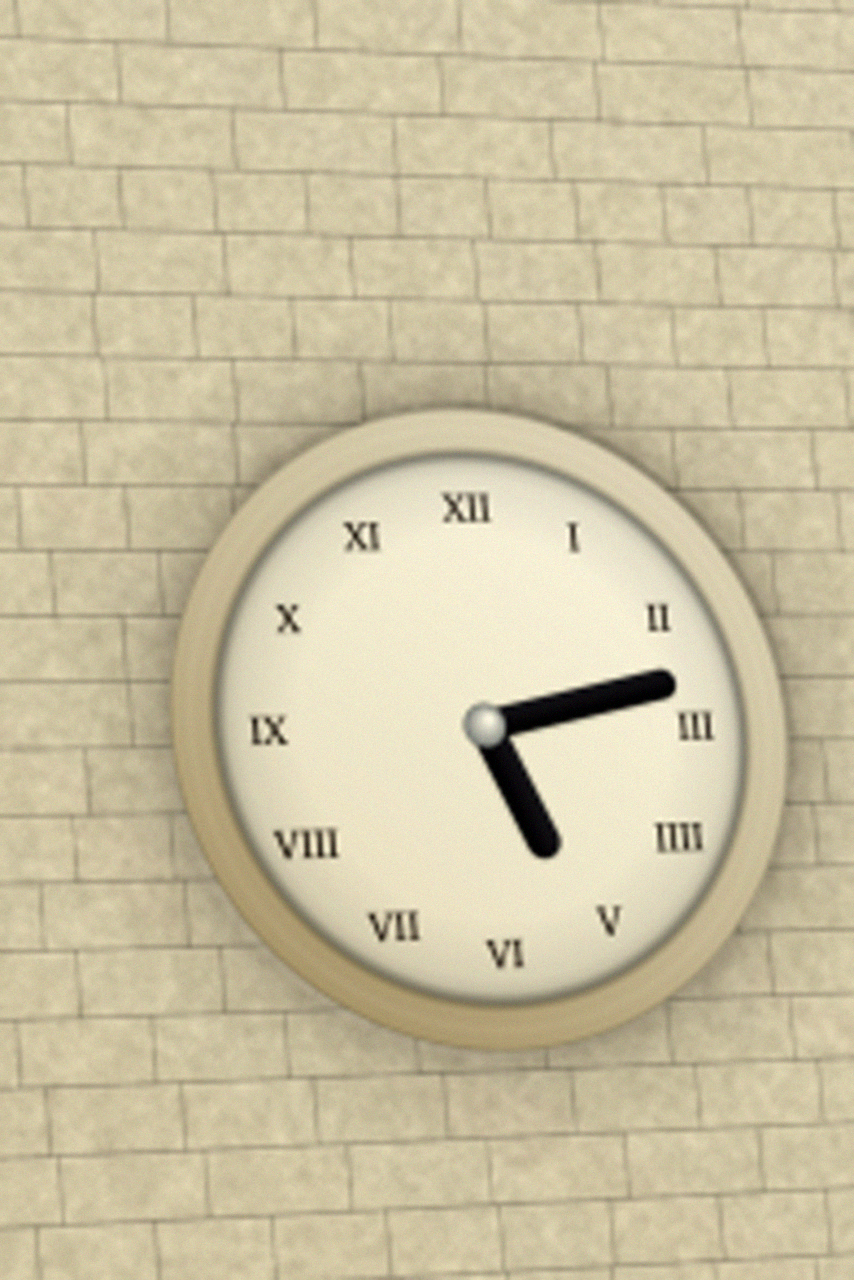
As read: 5h13
